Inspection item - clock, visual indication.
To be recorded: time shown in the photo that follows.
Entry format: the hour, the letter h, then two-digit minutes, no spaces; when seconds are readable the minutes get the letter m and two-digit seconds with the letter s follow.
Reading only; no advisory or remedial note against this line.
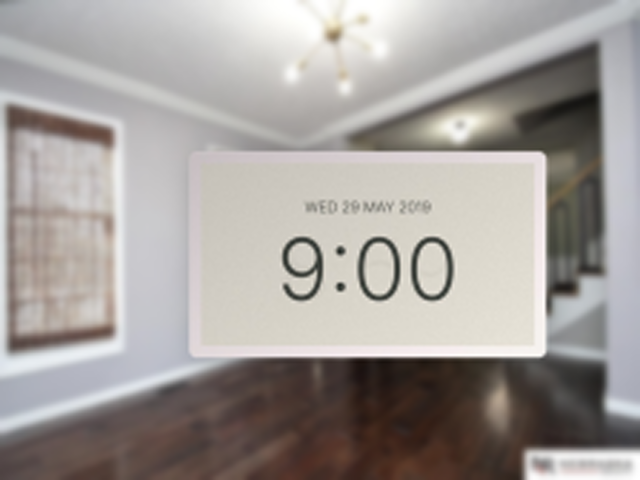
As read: 9h00
